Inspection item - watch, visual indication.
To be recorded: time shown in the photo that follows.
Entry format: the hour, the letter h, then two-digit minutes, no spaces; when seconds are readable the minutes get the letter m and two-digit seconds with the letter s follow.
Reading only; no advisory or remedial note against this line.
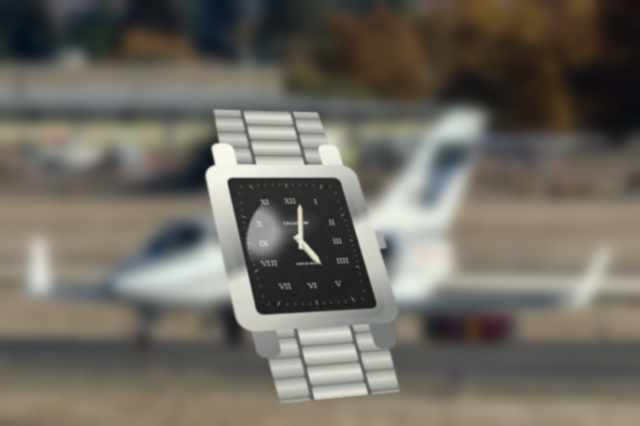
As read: 5h02
